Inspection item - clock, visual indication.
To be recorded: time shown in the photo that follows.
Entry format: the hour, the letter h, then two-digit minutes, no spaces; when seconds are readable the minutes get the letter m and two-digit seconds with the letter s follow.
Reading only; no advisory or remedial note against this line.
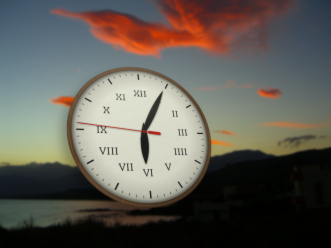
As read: 6h04m46s
